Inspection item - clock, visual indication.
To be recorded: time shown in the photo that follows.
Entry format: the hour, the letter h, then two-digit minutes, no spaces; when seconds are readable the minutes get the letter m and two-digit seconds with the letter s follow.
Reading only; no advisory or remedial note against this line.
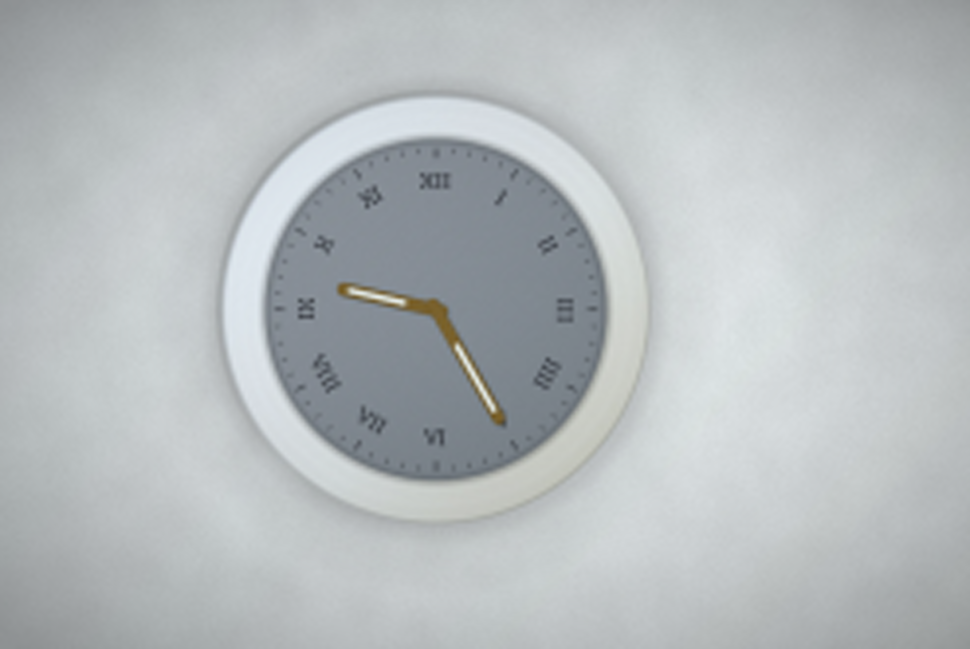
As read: 9h25
